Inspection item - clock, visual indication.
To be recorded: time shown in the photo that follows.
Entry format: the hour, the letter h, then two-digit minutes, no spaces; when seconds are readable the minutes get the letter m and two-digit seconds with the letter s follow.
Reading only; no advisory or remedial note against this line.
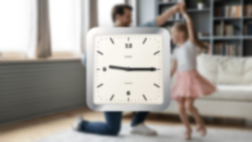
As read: 9h15
